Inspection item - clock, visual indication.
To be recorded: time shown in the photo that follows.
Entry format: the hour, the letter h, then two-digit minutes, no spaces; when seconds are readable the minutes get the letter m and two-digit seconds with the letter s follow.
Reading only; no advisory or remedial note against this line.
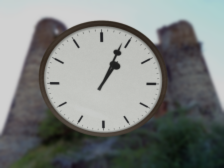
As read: 1h04
